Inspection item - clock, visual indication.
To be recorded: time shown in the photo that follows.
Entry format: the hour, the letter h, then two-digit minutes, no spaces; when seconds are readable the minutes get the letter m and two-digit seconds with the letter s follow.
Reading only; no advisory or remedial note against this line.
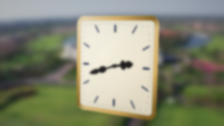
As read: 2h42
